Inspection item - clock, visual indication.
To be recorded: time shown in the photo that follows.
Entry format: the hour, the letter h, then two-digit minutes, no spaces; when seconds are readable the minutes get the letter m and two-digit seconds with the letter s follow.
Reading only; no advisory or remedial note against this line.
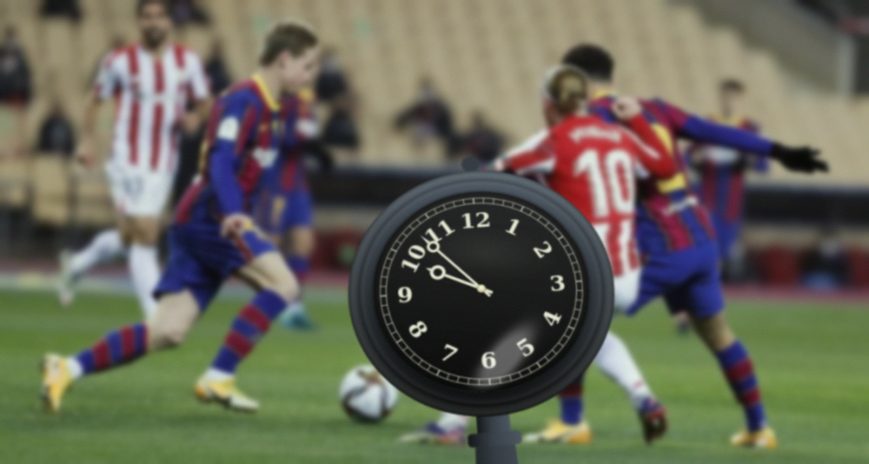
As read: 9h53
